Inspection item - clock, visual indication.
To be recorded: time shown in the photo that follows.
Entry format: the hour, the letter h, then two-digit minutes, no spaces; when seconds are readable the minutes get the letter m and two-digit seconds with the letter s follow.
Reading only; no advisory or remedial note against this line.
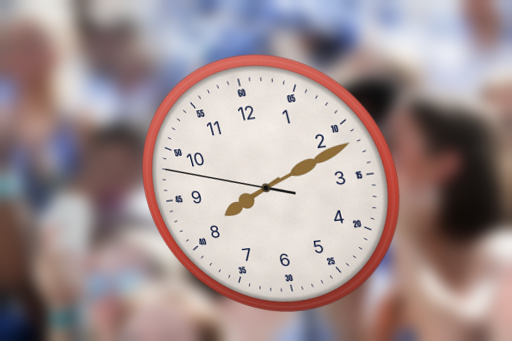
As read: 8h11m48s
